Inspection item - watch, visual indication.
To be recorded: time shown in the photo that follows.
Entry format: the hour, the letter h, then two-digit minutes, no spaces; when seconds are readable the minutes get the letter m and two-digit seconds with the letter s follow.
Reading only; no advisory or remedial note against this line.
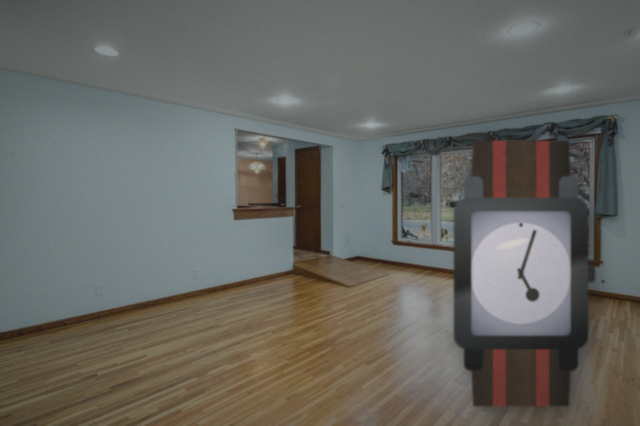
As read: 5h03
